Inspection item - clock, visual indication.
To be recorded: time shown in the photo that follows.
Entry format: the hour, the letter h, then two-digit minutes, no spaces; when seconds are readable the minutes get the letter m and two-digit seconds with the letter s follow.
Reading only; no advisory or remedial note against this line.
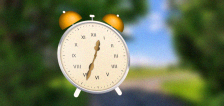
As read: 12h34
